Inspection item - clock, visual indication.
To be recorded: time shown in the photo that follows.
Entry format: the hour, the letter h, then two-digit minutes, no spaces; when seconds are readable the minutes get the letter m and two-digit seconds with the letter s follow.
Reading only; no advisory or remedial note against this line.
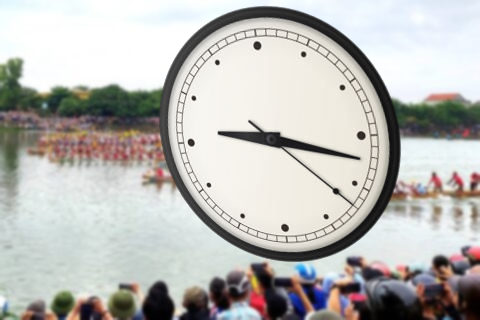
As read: 9h17m22s
